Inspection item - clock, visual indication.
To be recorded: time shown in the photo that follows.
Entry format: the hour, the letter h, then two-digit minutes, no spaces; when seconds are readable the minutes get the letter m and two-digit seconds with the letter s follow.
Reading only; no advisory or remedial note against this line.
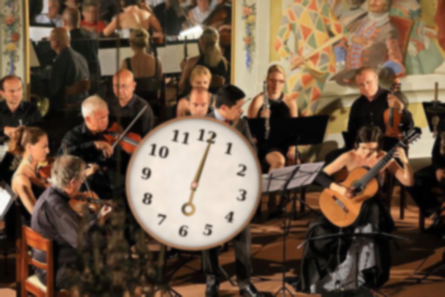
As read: 6h01
